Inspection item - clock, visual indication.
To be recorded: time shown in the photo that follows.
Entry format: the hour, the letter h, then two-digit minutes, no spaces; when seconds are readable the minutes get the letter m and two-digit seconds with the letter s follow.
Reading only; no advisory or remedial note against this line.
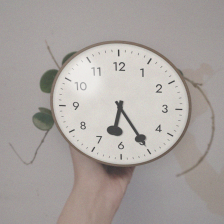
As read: 6h25
